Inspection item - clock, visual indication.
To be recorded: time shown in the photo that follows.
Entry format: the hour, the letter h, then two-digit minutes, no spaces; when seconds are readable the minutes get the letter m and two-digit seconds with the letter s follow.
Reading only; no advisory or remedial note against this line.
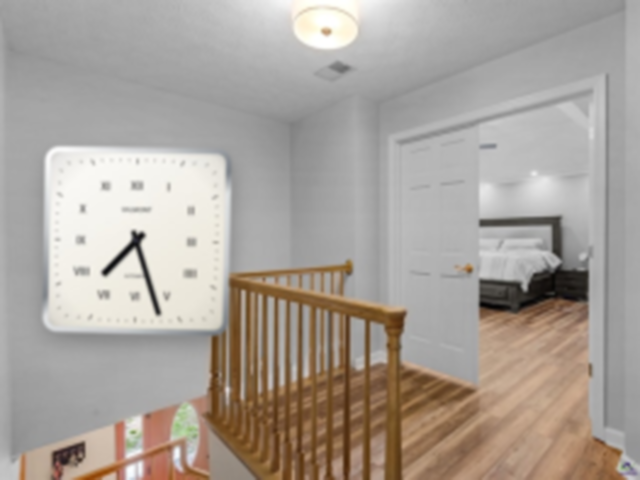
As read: 7h27
